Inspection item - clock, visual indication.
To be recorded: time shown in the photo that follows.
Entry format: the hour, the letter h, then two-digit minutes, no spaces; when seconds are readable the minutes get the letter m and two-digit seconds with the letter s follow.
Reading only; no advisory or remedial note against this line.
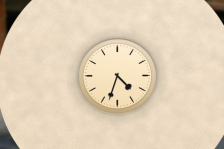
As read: 4h33
